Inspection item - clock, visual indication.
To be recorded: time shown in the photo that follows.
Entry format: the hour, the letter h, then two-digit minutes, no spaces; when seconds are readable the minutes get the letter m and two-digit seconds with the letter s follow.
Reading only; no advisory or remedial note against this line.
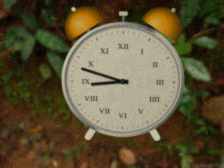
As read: 8h48
